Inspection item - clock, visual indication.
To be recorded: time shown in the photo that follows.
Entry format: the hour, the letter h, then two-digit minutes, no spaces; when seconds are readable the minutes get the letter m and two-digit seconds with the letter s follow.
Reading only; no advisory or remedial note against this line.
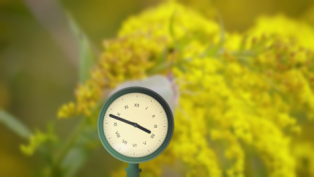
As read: 3h48
